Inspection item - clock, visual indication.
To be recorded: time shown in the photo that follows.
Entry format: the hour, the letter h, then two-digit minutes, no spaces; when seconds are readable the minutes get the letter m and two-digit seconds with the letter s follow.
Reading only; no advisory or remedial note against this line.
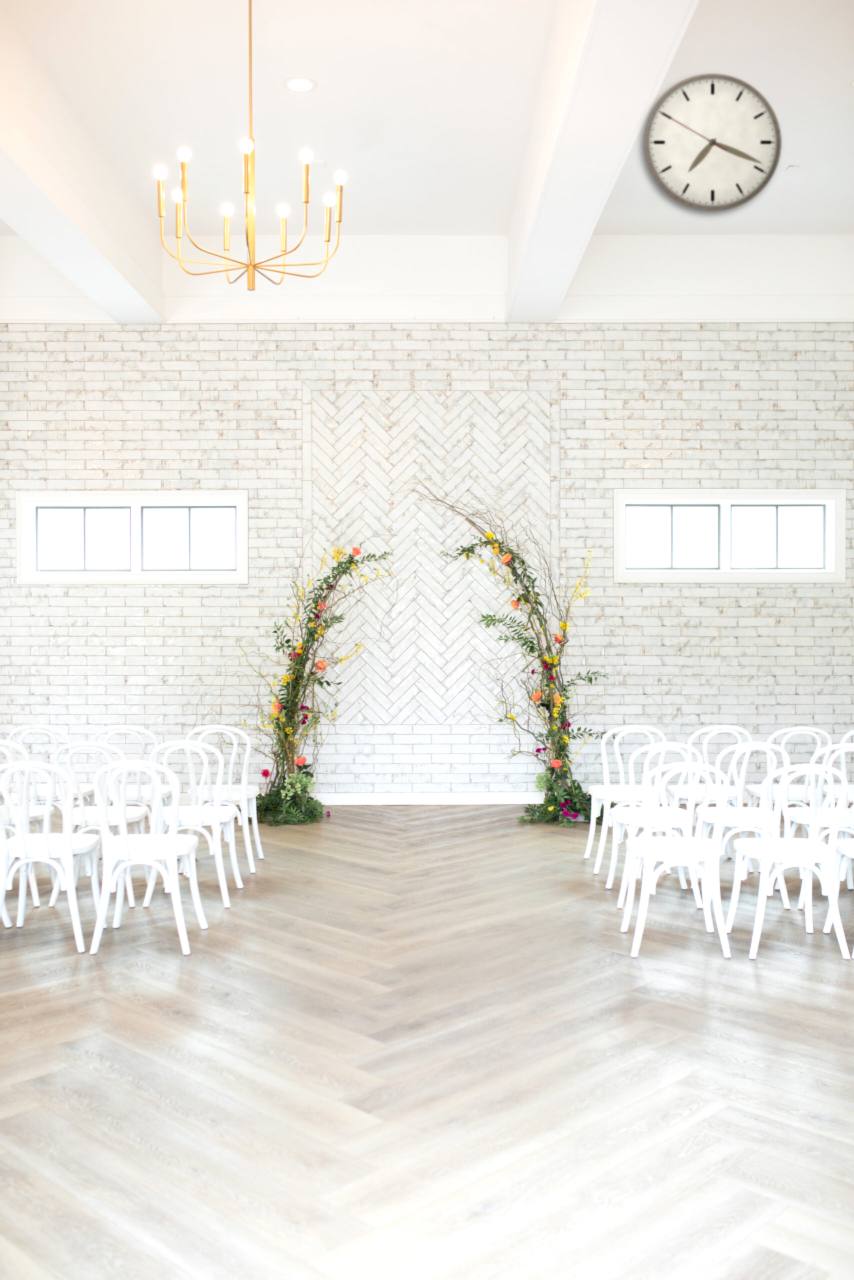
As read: 7h18m50s
